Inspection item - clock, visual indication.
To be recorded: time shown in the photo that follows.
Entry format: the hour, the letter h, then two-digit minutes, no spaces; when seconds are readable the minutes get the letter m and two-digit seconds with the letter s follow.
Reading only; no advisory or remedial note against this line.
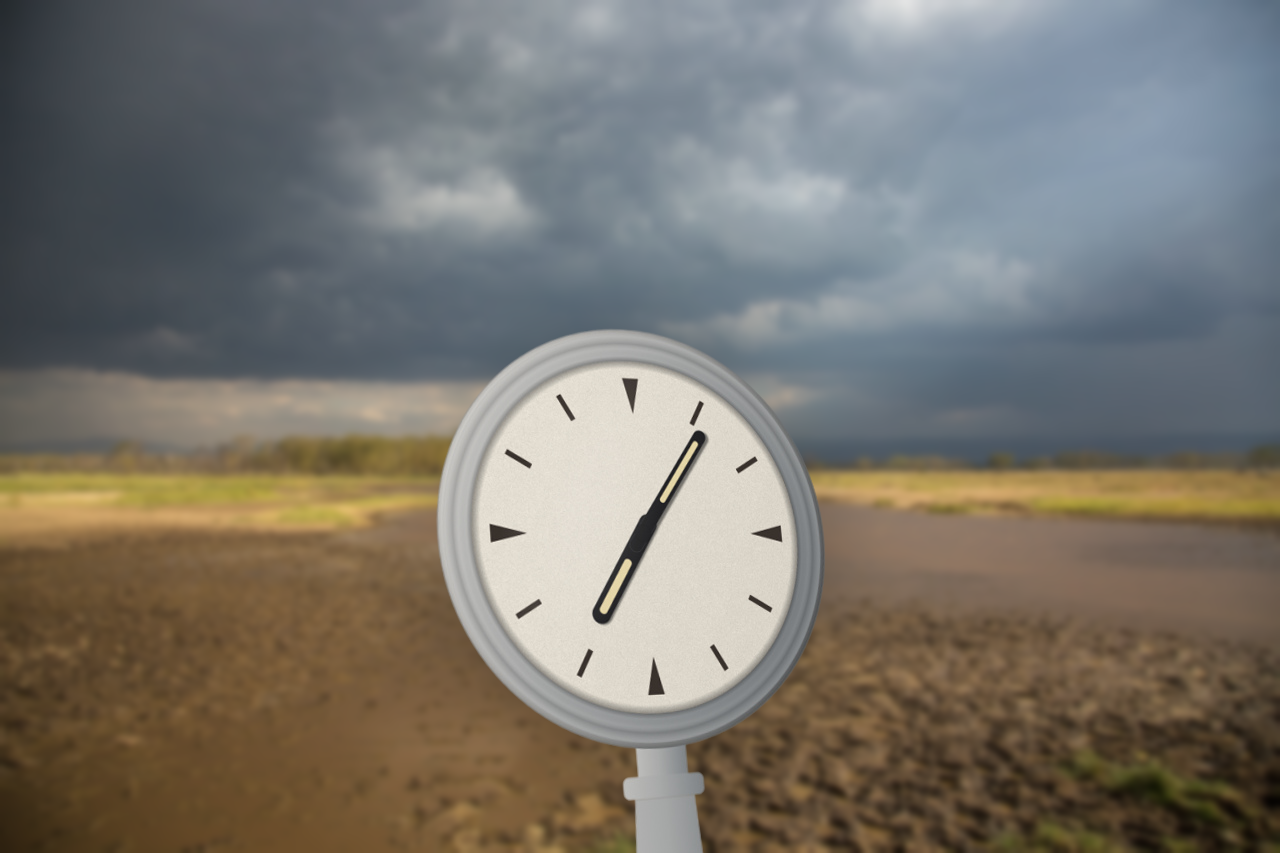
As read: 7h06
